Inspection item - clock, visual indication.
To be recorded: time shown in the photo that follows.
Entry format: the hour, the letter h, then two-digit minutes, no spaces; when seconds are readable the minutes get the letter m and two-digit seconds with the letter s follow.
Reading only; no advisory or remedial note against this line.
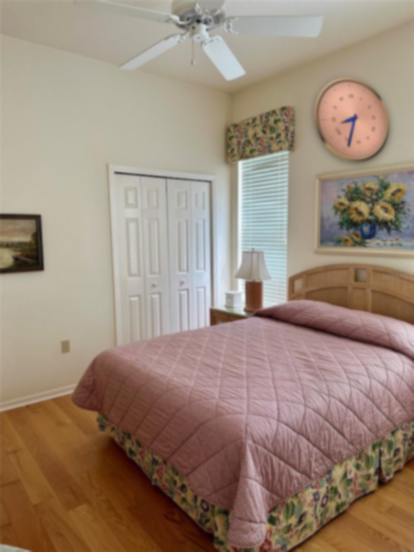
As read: 8h34
